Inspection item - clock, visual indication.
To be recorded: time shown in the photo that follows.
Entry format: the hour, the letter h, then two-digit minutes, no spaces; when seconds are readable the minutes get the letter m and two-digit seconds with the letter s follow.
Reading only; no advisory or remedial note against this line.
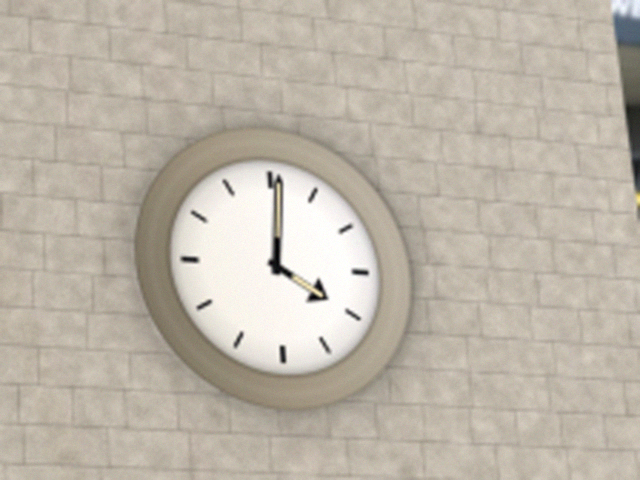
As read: 4h01
